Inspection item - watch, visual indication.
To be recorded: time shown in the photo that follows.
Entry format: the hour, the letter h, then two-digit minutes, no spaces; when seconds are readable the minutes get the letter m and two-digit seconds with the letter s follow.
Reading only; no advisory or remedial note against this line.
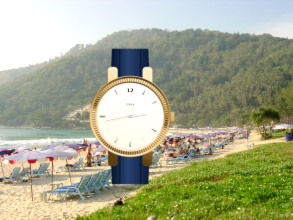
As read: 2h43
